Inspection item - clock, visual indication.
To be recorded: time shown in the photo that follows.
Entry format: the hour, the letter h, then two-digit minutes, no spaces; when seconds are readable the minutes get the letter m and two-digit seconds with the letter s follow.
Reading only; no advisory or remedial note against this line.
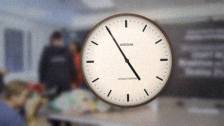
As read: 4h55
